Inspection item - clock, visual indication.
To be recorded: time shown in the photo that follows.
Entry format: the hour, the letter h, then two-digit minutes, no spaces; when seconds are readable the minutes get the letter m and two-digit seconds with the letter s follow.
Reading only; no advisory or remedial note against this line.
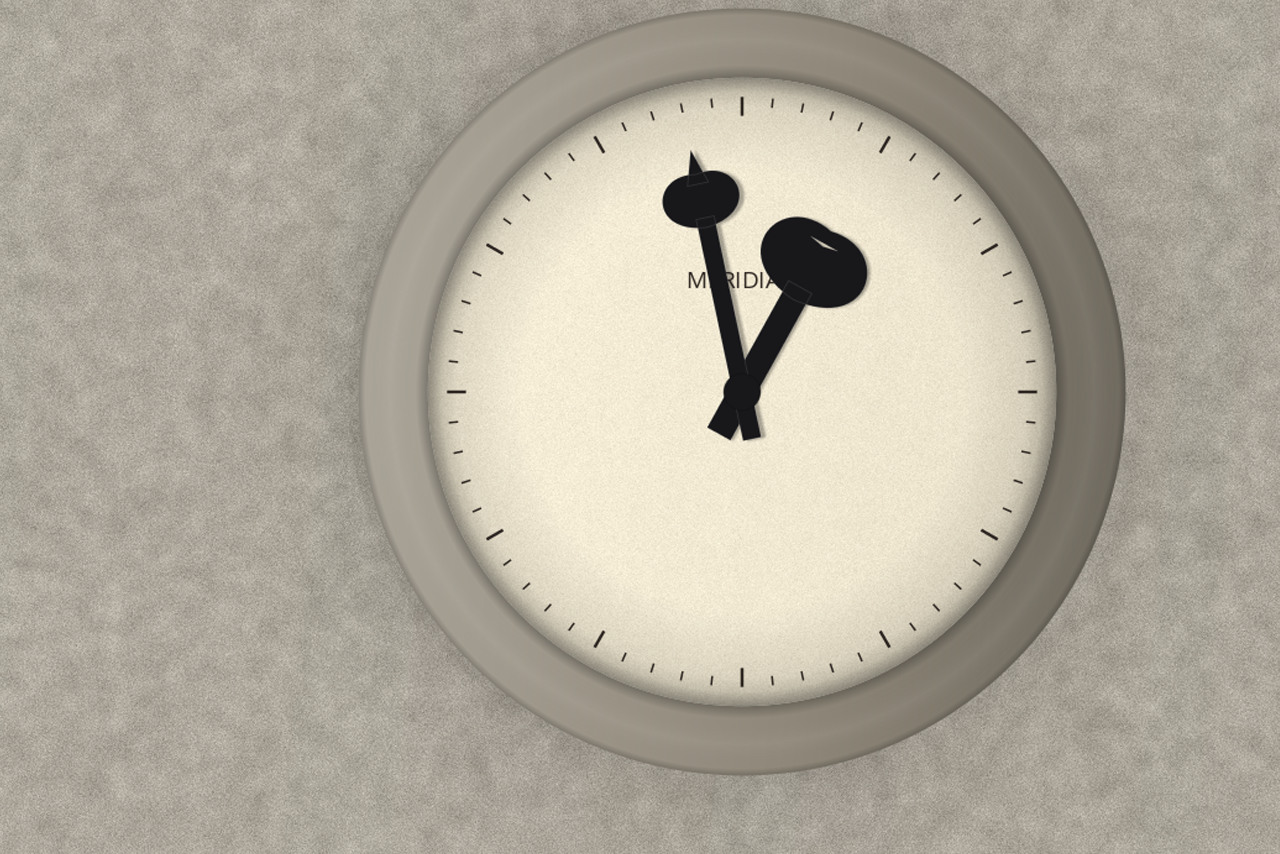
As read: 12h58
